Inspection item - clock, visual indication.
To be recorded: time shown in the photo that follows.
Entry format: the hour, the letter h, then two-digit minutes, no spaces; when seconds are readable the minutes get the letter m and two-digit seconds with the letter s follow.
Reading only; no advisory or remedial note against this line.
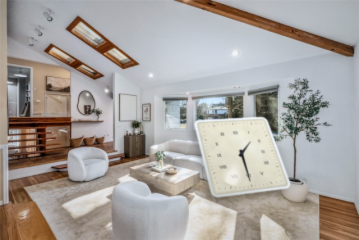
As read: 1h30
